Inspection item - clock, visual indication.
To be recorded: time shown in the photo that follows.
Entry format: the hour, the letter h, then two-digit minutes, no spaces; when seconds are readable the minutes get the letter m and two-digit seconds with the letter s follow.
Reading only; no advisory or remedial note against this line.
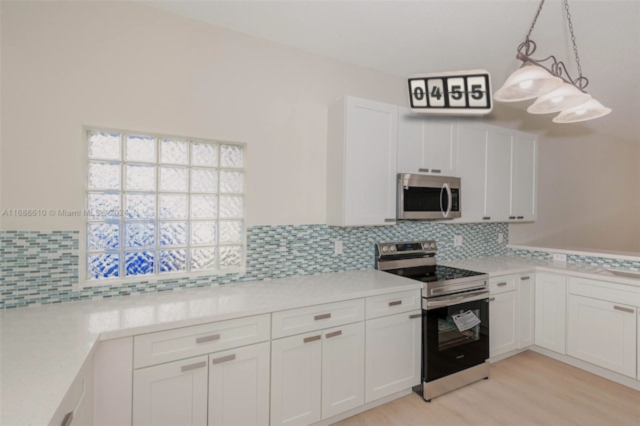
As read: 4h55
